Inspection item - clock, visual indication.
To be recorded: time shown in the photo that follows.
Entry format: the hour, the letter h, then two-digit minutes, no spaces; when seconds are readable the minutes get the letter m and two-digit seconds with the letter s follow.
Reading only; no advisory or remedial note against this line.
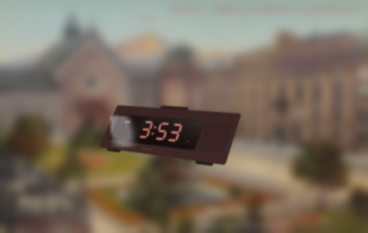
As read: 3h53
